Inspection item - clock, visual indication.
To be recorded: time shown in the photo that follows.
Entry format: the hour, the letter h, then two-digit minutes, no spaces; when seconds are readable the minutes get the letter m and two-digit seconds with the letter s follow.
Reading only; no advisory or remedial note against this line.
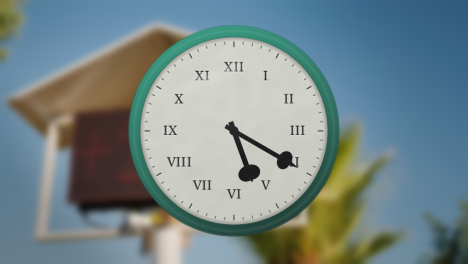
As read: 5h20
